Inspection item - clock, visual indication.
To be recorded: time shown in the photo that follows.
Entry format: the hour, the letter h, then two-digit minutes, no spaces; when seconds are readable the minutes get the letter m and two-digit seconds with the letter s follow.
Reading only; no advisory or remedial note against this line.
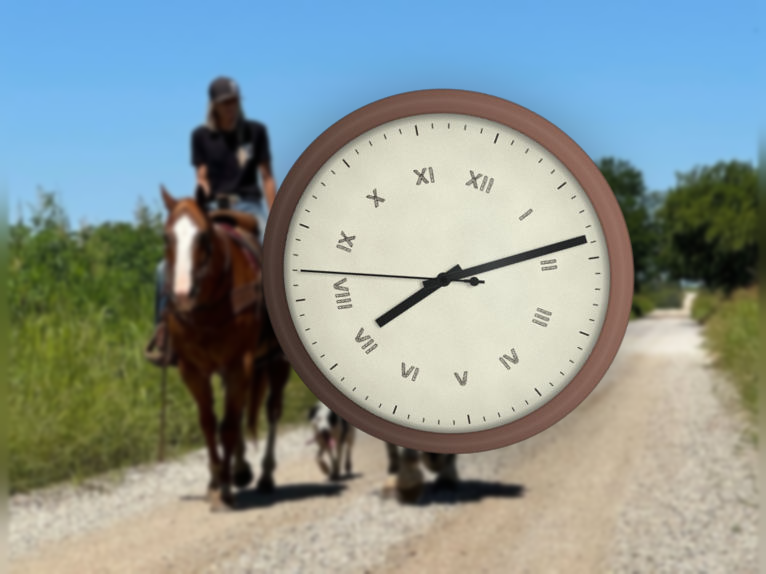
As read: 7h08m42s
